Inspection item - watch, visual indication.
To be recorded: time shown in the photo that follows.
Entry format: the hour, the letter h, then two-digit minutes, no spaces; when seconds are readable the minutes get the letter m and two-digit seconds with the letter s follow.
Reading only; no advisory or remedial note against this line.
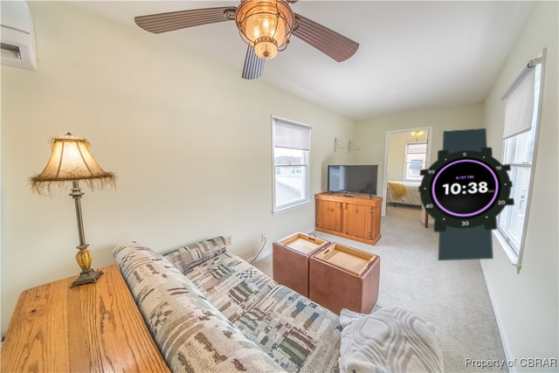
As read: 10h38
